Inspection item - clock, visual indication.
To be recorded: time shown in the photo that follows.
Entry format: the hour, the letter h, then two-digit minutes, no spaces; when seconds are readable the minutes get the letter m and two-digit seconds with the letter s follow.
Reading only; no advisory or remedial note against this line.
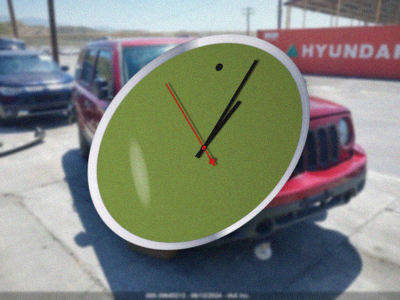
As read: 1h03m54s
